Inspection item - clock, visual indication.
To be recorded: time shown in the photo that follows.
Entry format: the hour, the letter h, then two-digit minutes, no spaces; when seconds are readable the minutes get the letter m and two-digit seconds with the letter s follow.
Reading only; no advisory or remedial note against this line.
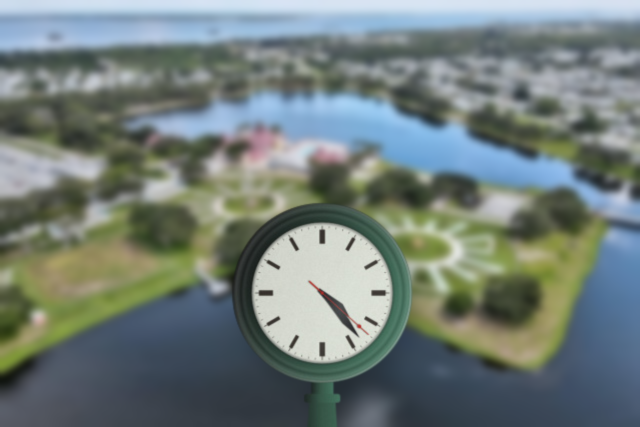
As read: 4h23m22s
